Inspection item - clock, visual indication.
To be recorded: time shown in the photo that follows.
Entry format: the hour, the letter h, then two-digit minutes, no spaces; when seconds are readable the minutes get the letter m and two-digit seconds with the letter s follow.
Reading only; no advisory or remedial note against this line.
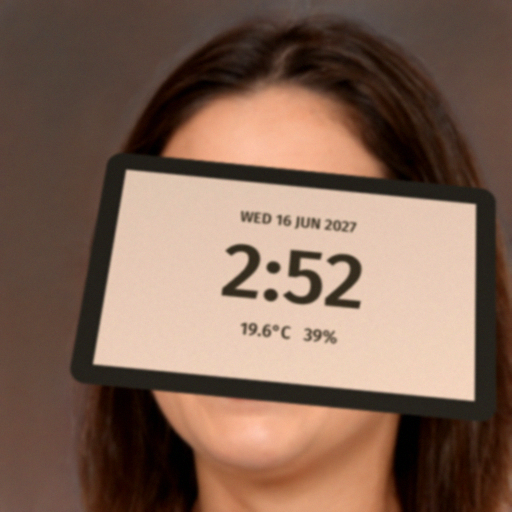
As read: 2h52
